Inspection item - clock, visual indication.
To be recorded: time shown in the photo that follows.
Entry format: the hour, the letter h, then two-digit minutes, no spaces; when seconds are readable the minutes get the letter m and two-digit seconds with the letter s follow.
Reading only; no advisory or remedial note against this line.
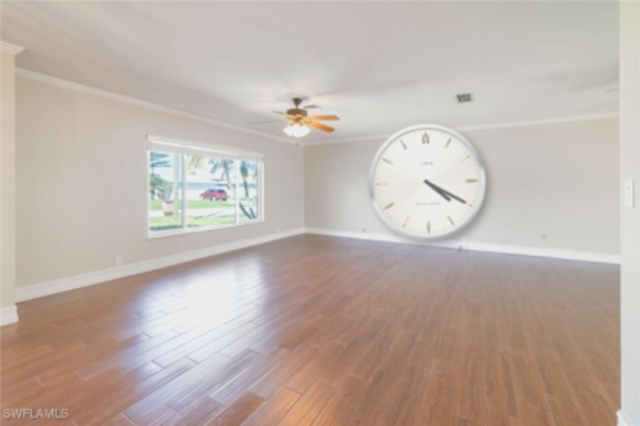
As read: 4h20
